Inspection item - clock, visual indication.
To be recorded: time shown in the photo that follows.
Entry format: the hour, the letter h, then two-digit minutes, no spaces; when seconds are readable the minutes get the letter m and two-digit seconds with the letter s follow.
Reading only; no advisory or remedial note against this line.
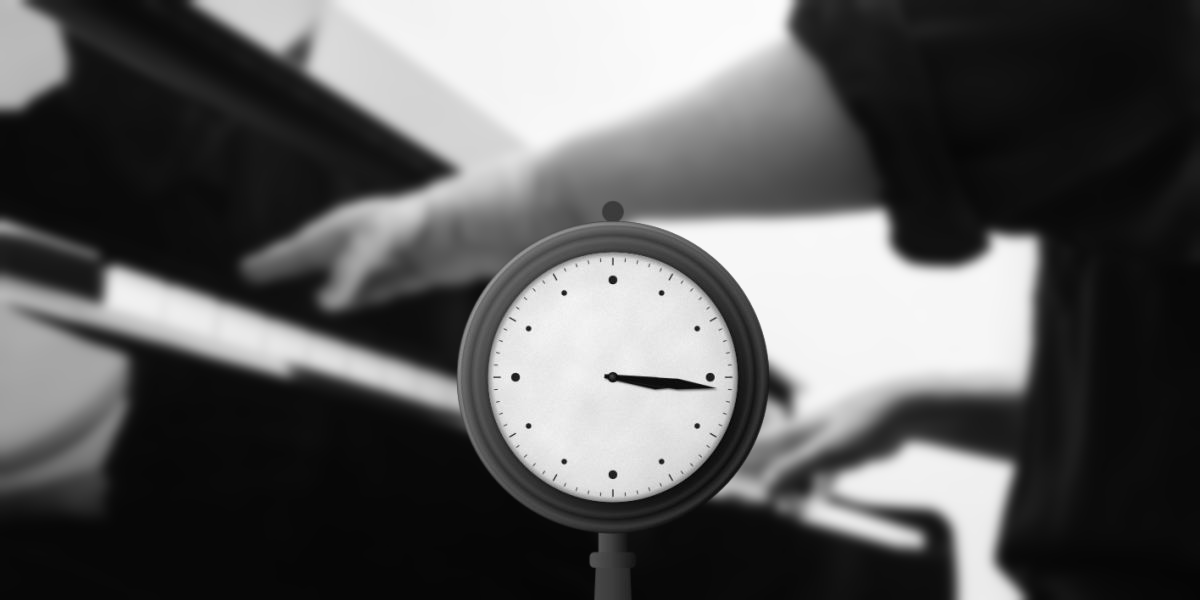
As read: 3h16
